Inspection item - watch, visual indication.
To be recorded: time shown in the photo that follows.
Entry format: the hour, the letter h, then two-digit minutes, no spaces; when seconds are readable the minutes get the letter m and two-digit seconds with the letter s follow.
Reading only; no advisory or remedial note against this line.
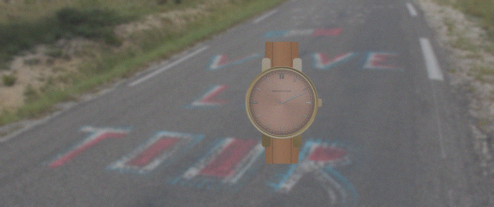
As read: 2h11
